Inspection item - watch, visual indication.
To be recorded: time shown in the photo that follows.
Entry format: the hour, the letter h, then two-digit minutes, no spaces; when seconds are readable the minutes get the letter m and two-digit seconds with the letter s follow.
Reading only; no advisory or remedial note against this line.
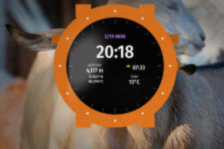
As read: 20h18
